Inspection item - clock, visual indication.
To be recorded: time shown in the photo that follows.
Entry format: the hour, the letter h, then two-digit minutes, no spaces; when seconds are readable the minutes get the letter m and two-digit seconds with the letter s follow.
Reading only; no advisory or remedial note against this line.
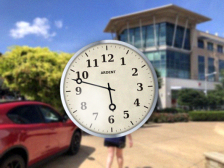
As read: 5h48
